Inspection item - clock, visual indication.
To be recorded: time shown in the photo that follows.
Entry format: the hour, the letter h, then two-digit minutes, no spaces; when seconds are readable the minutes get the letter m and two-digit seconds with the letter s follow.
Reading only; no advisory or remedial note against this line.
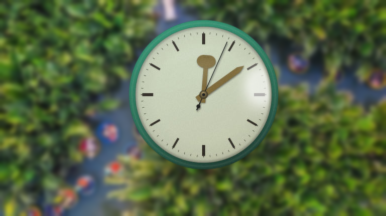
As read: 12h09m04s
